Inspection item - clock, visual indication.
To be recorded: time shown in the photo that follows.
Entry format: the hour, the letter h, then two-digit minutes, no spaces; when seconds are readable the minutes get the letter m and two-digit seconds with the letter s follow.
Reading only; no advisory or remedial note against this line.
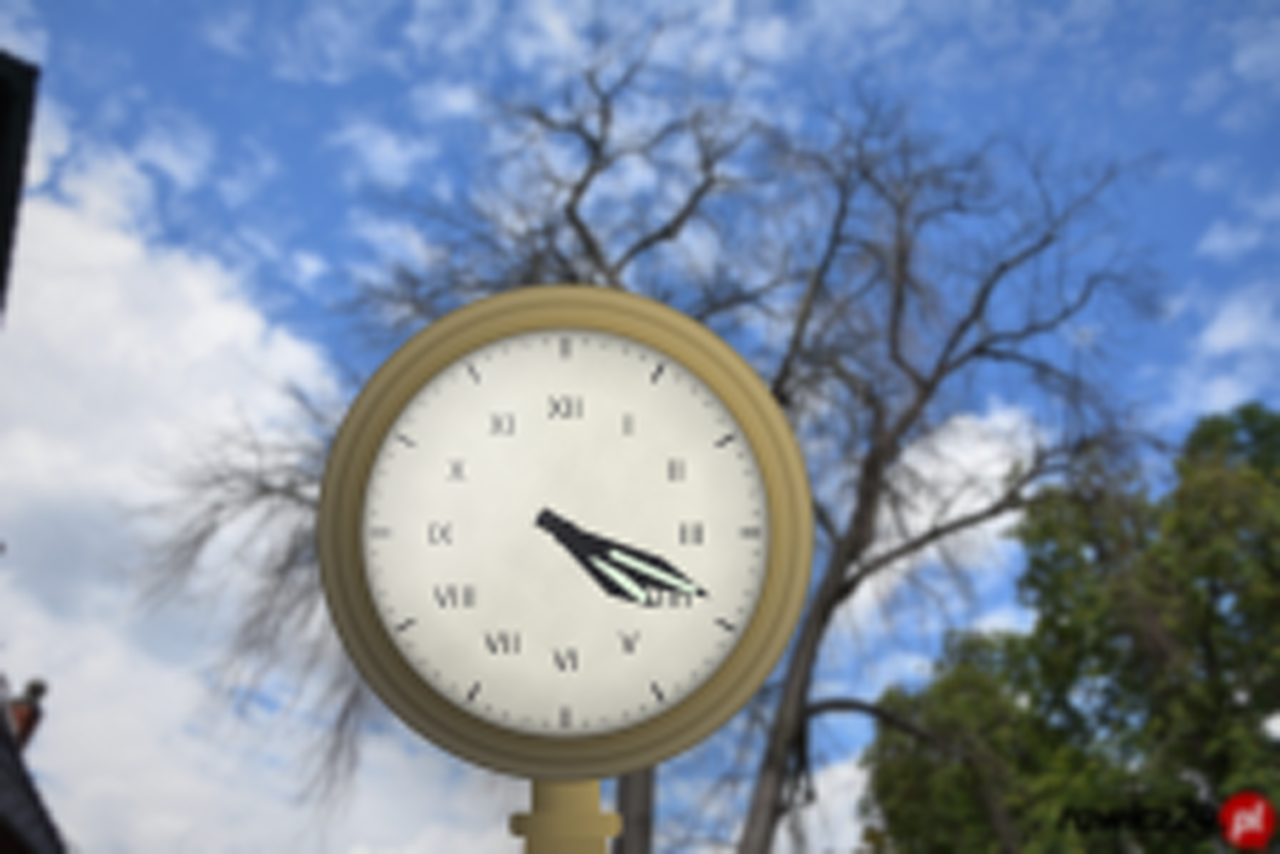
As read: 4h19
